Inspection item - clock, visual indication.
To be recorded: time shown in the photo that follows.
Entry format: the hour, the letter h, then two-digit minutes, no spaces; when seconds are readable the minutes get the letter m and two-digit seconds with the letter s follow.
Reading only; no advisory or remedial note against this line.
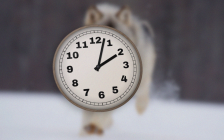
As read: 2h03
